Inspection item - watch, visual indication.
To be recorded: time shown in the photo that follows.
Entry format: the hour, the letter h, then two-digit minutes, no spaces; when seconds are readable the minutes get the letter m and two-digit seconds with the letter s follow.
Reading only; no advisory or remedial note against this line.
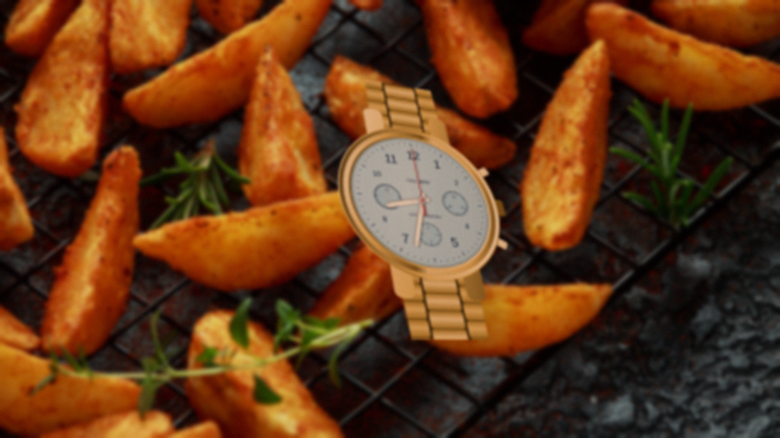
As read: 8h33
